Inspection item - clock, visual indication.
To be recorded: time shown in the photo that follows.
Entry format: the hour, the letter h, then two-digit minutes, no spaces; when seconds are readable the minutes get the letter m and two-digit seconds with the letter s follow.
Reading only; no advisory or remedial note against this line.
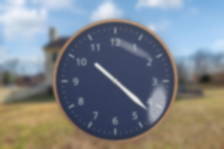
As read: 10h22
